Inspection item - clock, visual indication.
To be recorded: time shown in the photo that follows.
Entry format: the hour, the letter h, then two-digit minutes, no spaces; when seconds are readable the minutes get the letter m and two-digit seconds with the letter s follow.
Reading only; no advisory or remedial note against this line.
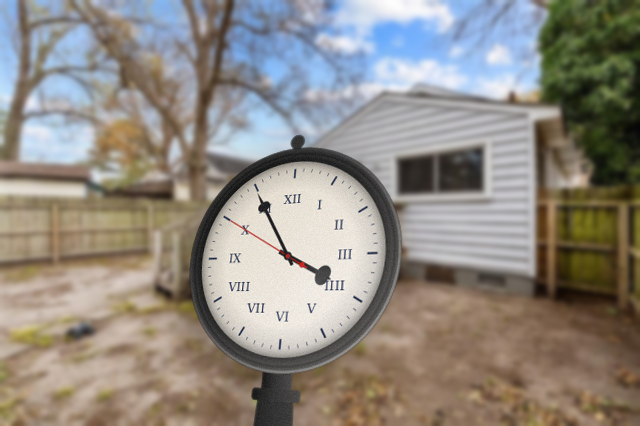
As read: 3h54m50s
